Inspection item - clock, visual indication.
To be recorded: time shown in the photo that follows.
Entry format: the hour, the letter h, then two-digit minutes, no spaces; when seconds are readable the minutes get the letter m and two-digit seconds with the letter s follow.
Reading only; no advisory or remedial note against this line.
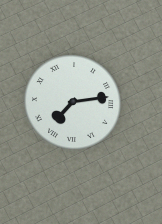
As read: 8h18
